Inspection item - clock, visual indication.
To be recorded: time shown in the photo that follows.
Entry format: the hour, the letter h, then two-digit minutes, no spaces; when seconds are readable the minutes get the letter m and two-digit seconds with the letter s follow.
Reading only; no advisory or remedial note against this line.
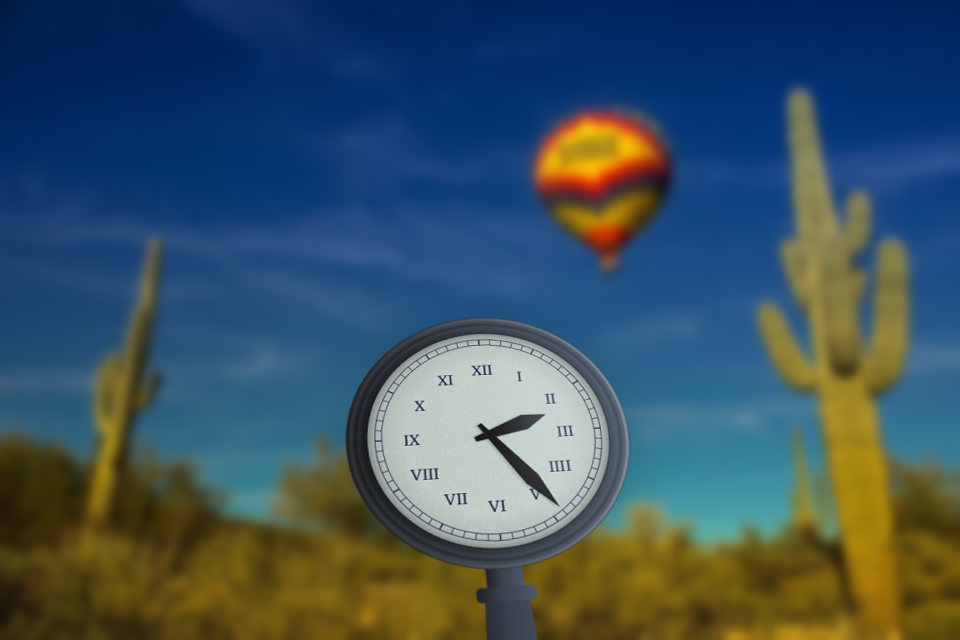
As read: 2h24
